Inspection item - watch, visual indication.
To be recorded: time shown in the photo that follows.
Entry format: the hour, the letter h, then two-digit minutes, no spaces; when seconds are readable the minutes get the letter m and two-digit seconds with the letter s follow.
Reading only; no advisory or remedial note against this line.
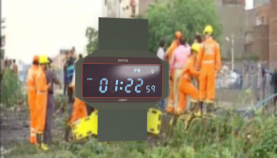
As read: 1h22m59s
